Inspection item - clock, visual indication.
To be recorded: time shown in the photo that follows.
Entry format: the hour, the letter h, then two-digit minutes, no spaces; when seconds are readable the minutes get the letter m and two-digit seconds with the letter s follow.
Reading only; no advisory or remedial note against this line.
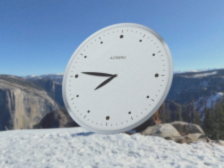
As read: 7h46
